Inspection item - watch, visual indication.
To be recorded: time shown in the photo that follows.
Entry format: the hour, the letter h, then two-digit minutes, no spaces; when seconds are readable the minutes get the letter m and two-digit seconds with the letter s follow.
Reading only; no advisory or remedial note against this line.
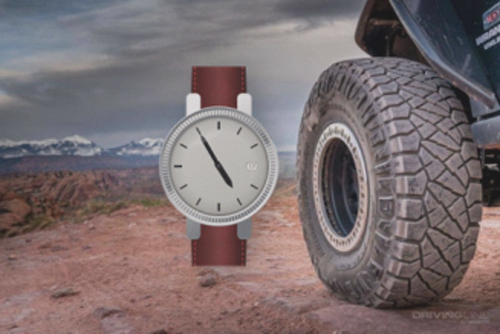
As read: 4h55
